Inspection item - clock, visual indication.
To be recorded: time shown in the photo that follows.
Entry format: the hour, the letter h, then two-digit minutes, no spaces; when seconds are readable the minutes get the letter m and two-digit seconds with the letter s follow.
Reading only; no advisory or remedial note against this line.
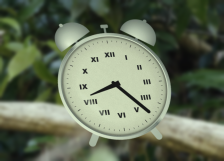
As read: 8h23
